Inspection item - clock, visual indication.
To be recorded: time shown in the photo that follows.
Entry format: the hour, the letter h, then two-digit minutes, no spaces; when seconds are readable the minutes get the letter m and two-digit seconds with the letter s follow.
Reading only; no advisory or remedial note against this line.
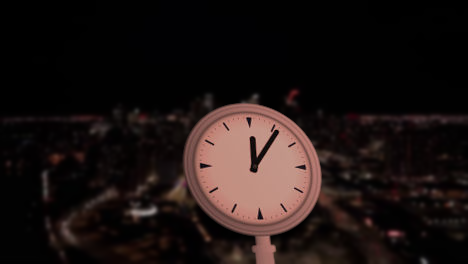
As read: 12h06
